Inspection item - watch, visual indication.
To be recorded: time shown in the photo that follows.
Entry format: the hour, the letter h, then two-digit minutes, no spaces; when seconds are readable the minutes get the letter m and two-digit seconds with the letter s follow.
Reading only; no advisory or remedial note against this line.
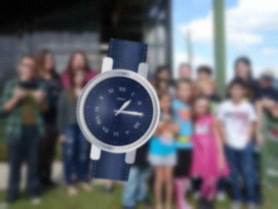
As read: 1h15
